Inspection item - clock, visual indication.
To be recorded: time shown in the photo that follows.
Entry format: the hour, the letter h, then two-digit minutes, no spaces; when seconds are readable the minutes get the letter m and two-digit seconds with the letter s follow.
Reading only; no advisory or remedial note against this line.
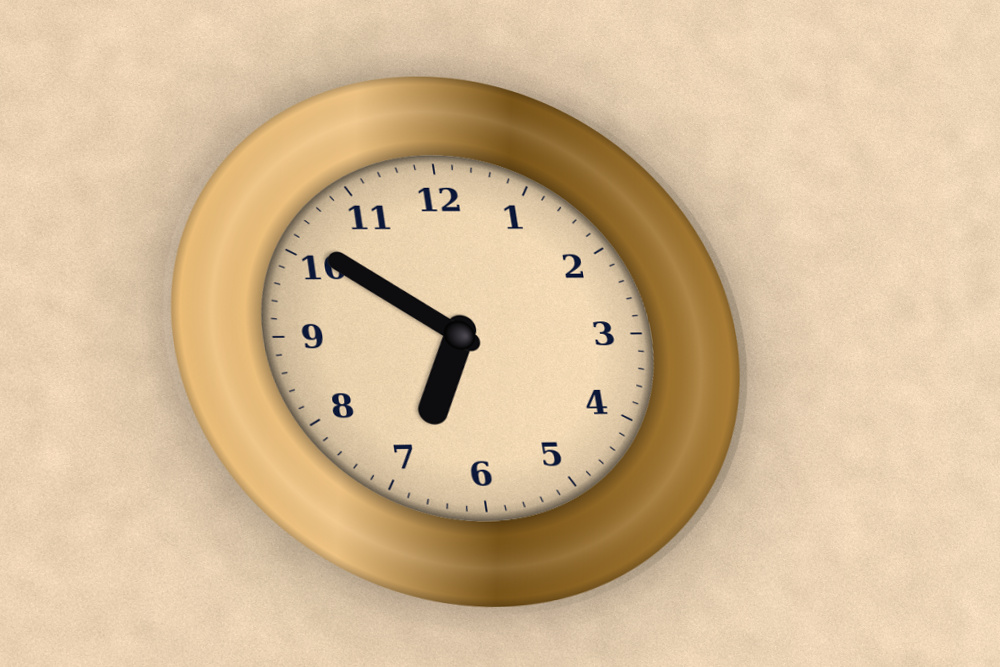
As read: 6h51
